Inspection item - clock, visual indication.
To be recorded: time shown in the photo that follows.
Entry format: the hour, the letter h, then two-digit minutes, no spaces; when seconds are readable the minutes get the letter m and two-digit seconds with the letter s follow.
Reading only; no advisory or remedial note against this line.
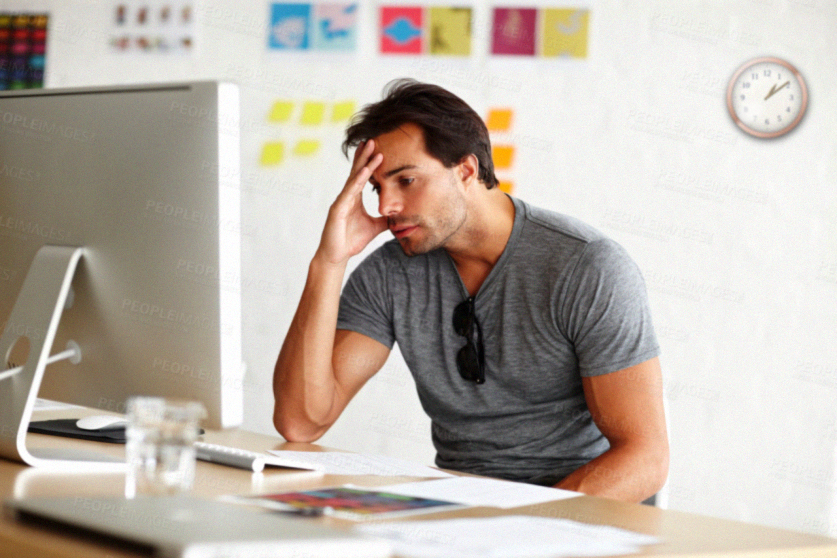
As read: 1h09
